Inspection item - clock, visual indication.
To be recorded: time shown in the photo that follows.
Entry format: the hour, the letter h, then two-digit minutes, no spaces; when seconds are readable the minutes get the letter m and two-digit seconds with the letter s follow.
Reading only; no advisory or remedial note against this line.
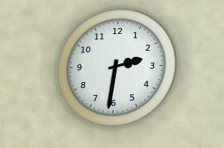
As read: 2h31
